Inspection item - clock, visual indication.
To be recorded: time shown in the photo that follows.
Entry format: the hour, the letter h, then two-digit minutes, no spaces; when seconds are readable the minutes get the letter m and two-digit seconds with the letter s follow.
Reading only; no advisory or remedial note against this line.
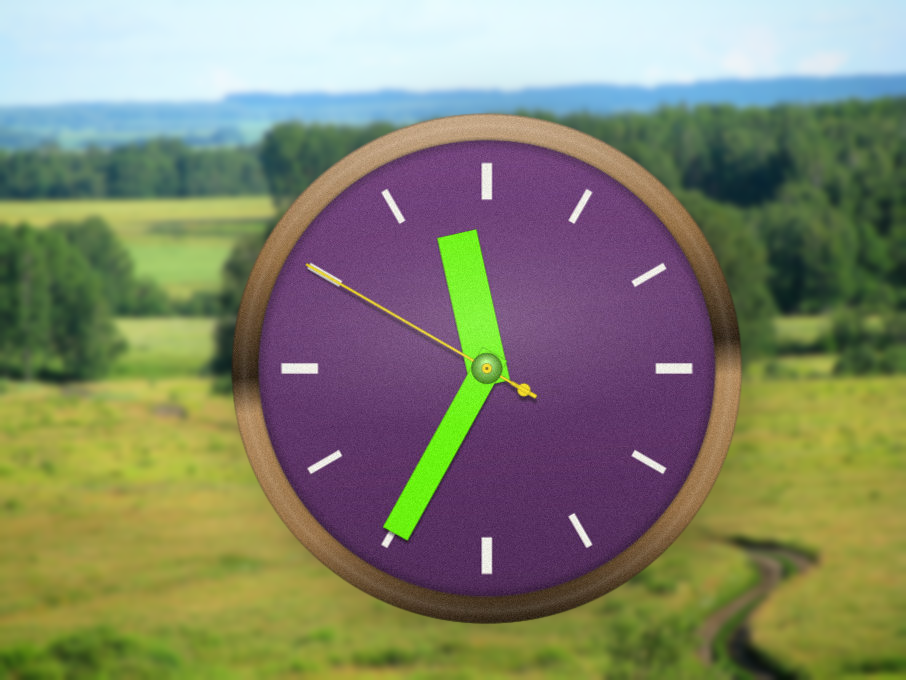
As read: 11h34m50s
